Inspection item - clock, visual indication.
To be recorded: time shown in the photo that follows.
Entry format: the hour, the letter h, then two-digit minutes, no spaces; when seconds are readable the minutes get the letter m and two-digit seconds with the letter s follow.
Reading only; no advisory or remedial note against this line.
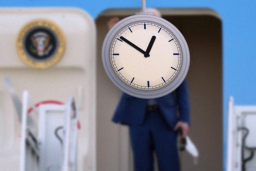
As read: 12h51
